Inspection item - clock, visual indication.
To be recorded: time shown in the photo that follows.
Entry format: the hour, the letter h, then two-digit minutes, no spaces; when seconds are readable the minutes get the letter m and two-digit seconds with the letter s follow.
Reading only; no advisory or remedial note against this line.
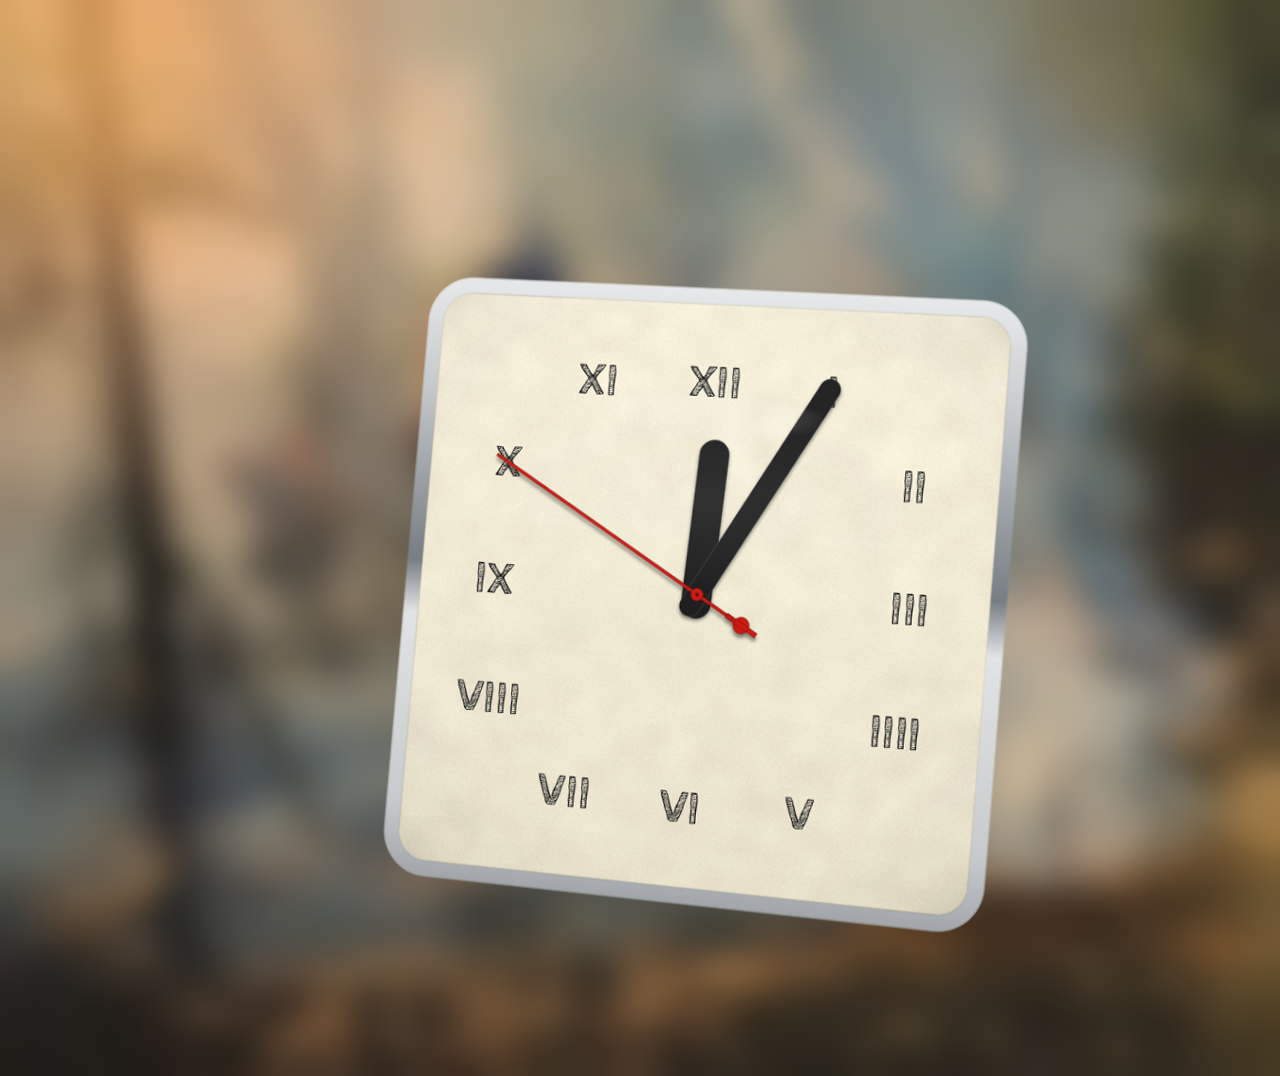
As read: 12h04m50s
